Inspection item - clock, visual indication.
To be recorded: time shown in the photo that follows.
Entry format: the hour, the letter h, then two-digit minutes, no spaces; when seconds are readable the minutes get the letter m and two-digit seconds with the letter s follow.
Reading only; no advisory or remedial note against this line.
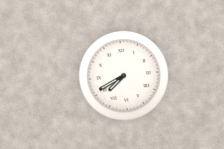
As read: 7h41
